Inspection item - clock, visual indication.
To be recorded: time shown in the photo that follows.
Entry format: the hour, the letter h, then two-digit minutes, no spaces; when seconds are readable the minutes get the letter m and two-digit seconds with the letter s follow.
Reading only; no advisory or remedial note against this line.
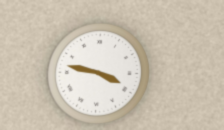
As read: 3h47
